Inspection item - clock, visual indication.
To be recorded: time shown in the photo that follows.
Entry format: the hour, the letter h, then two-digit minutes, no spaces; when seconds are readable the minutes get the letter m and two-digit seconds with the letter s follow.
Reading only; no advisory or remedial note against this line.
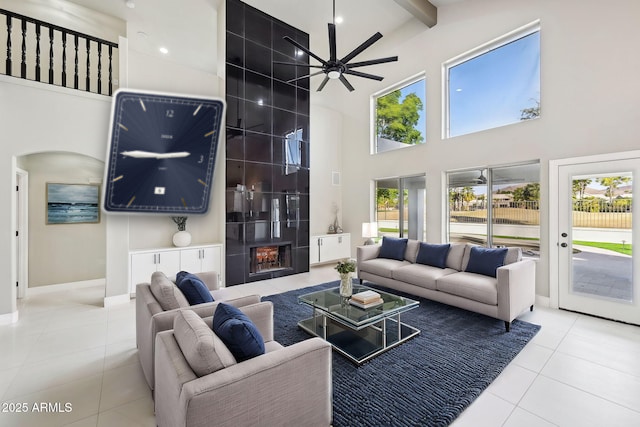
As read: 2h45
